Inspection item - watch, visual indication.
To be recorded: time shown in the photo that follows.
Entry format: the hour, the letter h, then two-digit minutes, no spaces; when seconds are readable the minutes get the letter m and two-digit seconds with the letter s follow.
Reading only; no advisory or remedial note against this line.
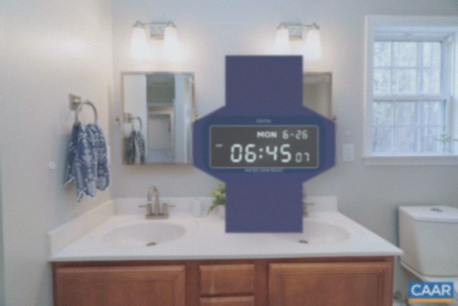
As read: 6h45
